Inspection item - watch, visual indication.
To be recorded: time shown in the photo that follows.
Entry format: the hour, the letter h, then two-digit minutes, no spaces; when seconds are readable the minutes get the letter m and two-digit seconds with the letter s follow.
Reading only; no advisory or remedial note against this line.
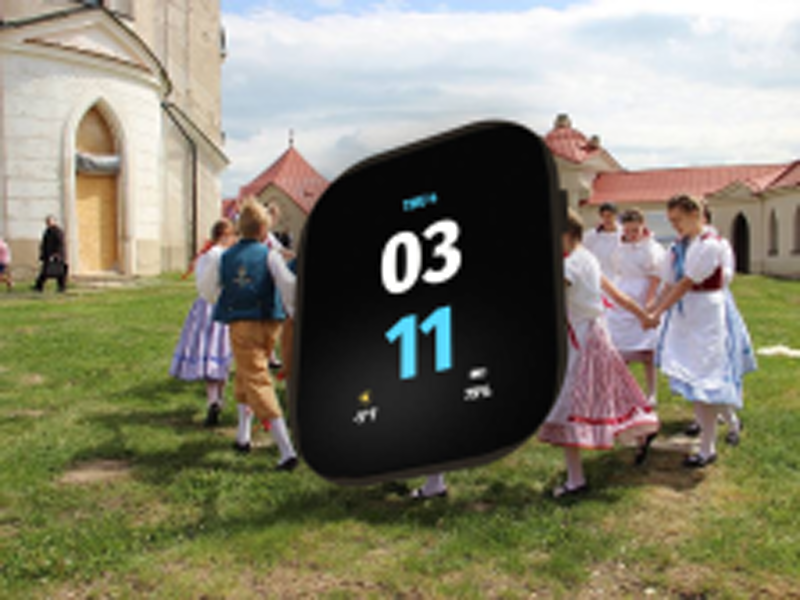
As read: 3h11
